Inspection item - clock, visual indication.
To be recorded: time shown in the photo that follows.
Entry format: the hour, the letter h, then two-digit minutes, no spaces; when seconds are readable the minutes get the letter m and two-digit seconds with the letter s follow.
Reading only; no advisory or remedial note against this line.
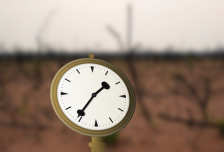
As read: 1h36
